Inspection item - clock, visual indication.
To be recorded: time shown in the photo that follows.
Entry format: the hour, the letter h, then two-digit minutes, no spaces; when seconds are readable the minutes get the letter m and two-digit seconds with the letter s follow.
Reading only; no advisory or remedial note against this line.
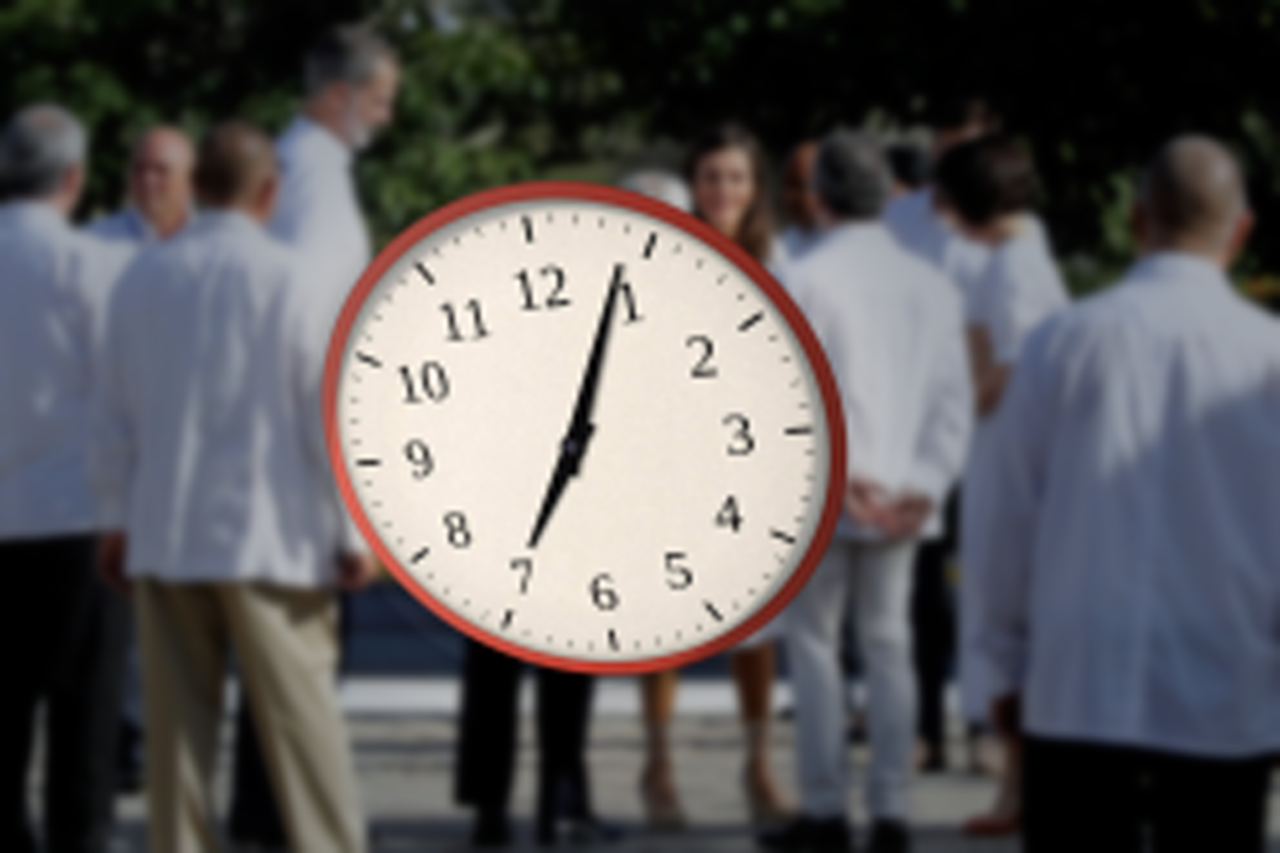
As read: 7h04
